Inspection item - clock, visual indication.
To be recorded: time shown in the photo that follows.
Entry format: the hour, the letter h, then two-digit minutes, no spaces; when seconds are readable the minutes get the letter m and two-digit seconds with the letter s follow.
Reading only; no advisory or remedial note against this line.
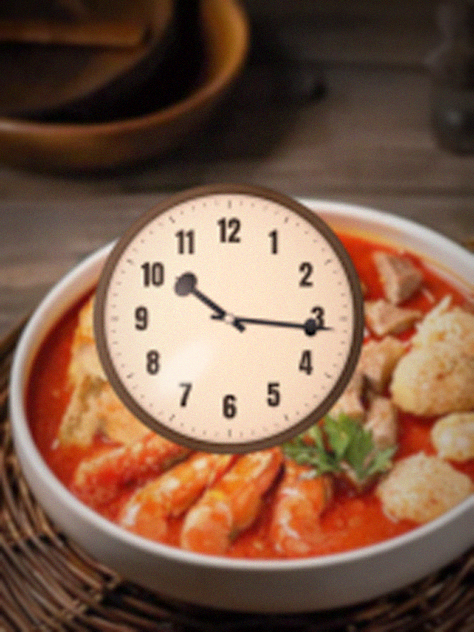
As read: 10h16
